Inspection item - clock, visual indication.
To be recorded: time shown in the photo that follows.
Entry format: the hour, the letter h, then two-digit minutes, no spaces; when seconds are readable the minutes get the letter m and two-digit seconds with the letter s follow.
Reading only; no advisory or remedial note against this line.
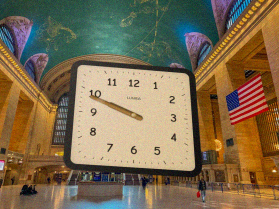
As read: 9h49
